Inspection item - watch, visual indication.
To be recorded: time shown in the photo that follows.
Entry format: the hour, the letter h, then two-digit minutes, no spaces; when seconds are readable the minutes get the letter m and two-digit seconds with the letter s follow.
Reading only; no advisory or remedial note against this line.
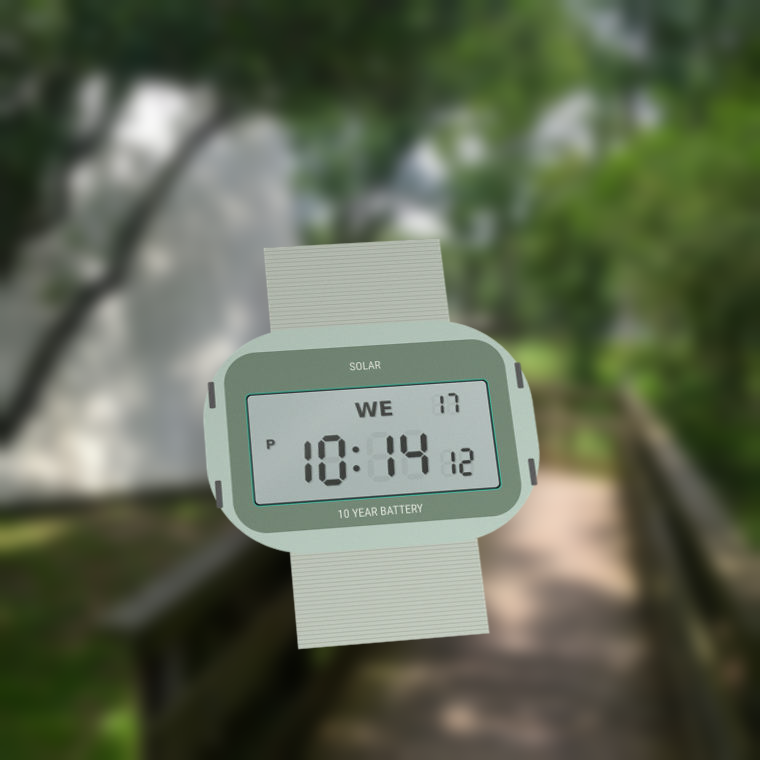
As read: 10h14m12s
